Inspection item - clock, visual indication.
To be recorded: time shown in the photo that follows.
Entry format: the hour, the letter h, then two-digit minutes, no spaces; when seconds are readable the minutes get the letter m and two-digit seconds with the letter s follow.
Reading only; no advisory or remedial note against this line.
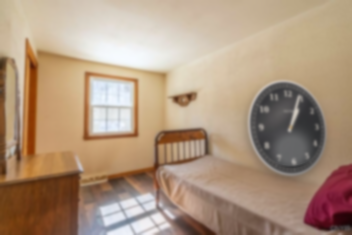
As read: 1h04
